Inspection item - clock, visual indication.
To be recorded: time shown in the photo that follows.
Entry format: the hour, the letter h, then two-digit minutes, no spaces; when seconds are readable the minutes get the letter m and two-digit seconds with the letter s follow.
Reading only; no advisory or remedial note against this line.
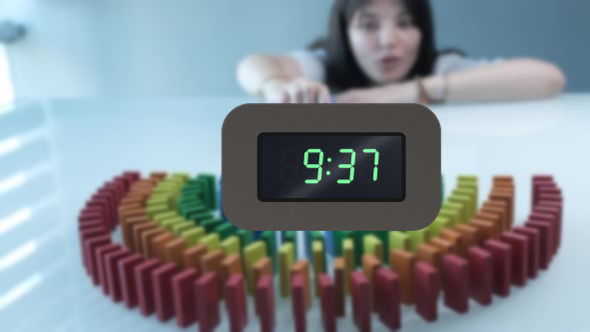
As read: 9h37
